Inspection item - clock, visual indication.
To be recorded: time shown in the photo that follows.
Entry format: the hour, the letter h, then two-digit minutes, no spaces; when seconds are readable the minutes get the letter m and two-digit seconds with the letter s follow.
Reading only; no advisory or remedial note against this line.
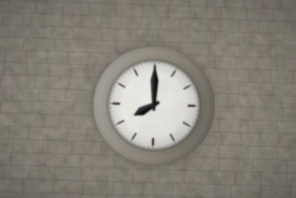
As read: 8h00
